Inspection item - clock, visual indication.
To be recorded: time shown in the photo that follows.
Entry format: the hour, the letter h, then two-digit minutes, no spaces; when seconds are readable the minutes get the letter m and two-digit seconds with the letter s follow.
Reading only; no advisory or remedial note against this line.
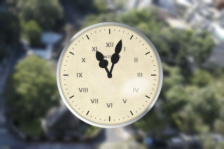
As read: 11h03
